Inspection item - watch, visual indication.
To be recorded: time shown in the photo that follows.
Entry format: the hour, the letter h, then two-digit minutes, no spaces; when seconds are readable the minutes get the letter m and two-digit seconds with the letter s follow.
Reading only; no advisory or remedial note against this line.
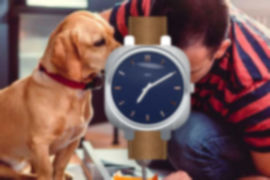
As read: 7h10
